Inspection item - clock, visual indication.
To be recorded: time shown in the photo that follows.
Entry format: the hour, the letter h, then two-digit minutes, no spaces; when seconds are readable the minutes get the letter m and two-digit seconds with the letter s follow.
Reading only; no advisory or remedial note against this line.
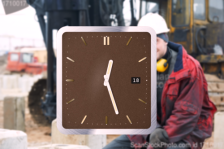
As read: 12h27
